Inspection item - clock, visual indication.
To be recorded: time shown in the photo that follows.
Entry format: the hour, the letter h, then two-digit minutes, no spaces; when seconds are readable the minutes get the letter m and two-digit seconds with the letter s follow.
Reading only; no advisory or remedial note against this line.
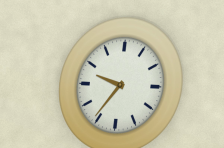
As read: 9h36
